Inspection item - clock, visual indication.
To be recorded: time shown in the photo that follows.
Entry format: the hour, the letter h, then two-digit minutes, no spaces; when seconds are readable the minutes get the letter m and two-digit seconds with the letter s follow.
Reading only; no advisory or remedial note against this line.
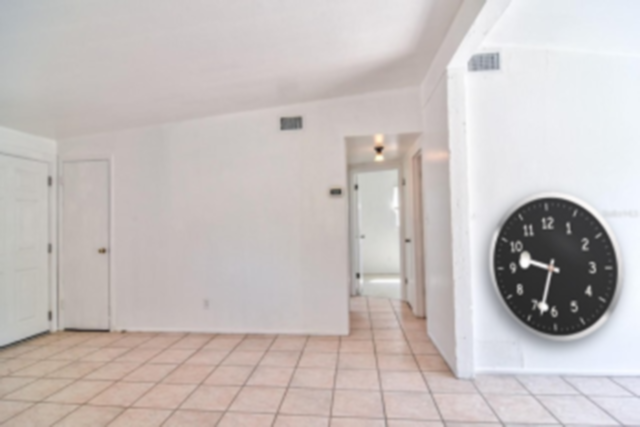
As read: 9h33
